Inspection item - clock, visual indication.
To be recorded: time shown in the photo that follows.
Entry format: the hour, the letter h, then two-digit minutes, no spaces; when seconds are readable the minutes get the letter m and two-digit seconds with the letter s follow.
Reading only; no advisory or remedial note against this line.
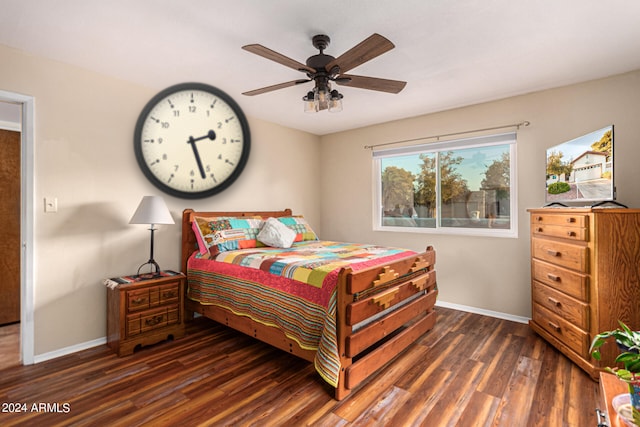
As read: 2h27
